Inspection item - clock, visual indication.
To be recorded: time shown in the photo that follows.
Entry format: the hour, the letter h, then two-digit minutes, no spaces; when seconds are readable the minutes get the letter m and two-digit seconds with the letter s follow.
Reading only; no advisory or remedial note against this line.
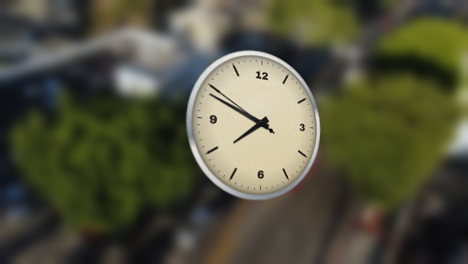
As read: 7h48m50s
